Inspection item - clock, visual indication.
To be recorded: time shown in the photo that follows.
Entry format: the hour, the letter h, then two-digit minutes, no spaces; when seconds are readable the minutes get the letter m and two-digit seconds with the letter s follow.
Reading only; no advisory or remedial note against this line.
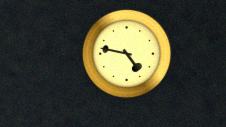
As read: 4h47
